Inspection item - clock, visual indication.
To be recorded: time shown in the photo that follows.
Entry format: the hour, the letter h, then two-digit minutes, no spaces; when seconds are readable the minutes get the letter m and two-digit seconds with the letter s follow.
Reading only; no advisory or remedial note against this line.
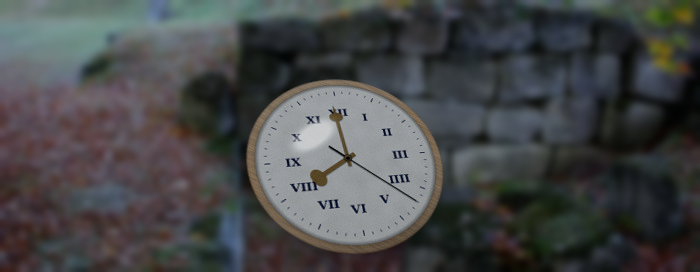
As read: 7h59m22s
